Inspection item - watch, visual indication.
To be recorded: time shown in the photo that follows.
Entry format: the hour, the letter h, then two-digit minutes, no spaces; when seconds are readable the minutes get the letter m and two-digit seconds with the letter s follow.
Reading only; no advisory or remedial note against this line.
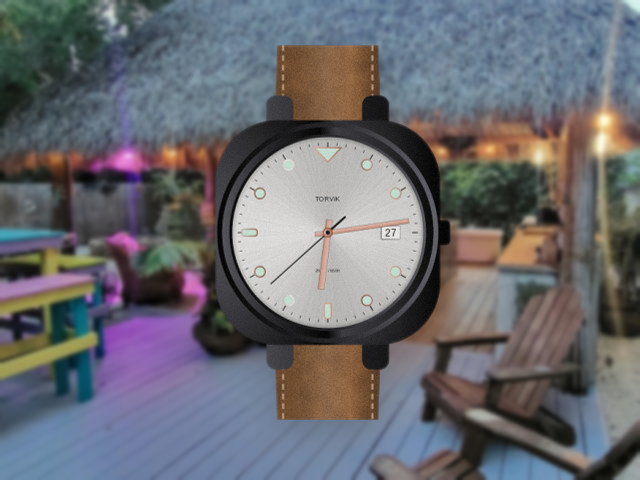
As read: 6h13m38s
